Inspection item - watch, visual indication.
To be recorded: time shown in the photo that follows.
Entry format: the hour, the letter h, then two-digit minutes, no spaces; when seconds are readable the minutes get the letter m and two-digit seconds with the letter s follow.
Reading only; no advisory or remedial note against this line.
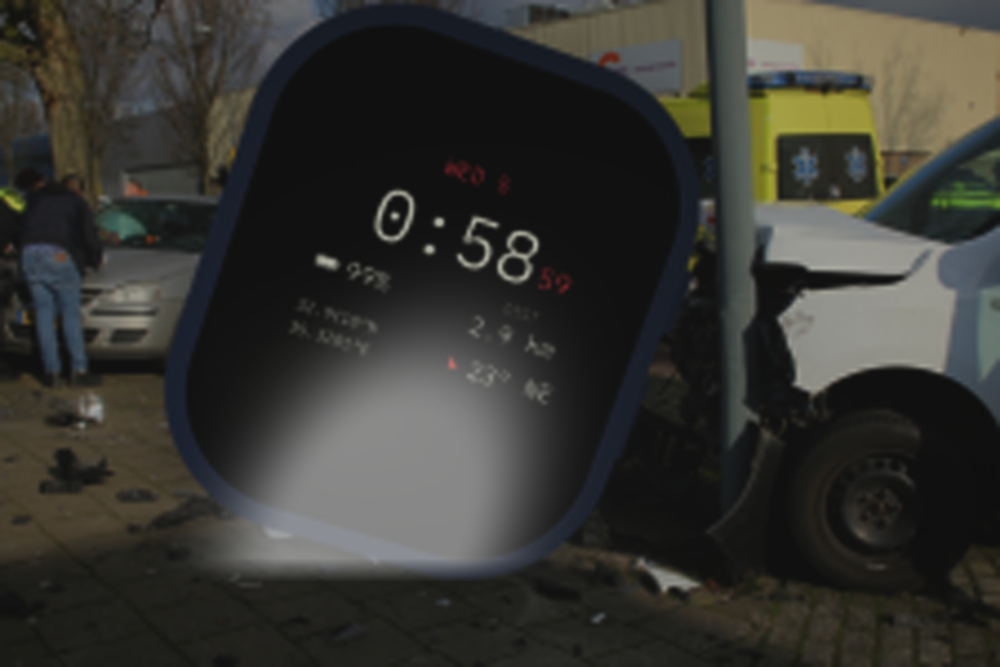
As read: 0h58
